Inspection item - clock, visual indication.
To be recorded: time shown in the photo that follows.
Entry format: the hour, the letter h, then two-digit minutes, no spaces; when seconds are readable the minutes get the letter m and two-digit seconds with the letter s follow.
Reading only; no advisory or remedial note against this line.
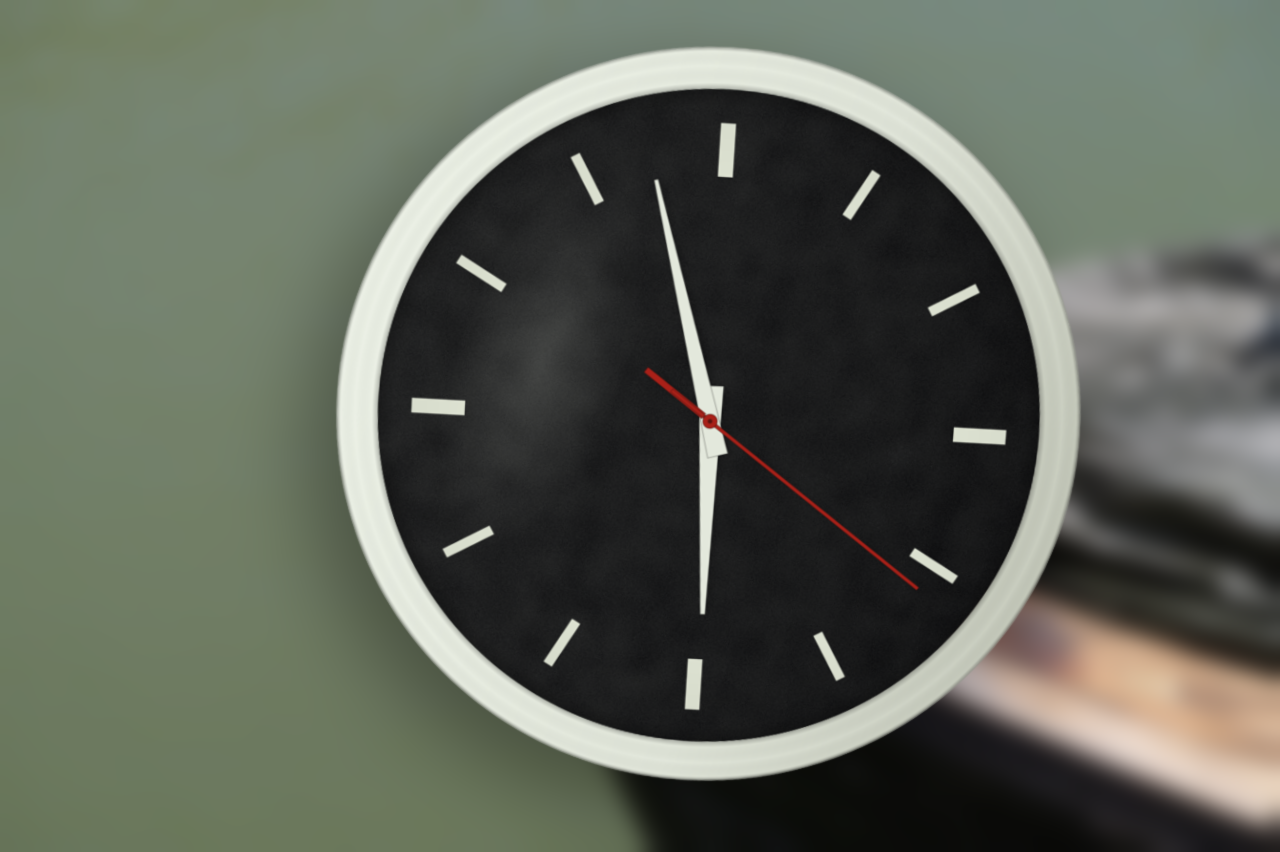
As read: 5h57m21s
